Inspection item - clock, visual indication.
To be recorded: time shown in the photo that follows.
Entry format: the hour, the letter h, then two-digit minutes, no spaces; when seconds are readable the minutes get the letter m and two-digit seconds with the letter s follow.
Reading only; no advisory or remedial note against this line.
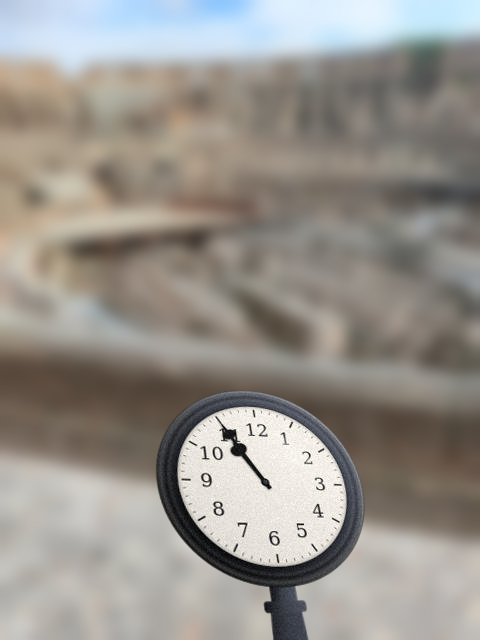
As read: 10h55
